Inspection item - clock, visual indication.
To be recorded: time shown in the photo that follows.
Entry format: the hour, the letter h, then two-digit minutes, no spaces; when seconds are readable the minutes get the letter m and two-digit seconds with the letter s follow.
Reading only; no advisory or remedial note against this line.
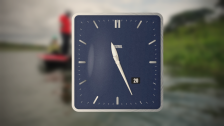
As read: 11h26
